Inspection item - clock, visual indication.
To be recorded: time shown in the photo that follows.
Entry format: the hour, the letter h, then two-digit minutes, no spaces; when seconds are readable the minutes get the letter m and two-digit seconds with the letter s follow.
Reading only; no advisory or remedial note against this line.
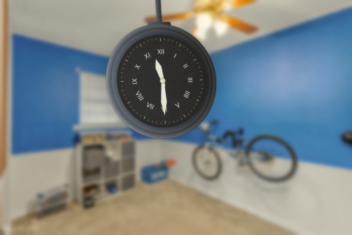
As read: 11h30
